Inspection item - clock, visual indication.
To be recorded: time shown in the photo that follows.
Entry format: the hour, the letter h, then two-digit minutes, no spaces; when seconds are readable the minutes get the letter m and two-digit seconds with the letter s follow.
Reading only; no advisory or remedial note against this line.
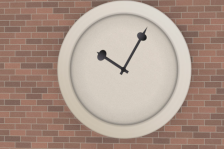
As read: 10h05
